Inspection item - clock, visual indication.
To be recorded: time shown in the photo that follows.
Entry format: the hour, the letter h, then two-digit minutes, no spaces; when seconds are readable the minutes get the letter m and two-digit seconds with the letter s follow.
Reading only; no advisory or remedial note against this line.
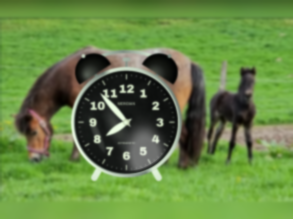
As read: 7h53
